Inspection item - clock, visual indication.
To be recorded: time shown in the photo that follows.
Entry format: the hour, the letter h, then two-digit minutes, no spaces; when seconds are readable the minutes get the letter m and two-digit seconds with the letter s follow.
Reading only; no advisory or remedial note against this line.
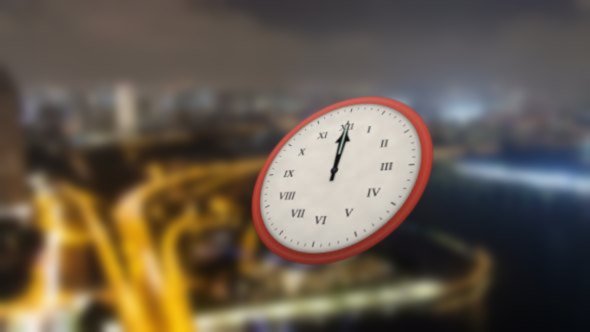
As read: 12h00
